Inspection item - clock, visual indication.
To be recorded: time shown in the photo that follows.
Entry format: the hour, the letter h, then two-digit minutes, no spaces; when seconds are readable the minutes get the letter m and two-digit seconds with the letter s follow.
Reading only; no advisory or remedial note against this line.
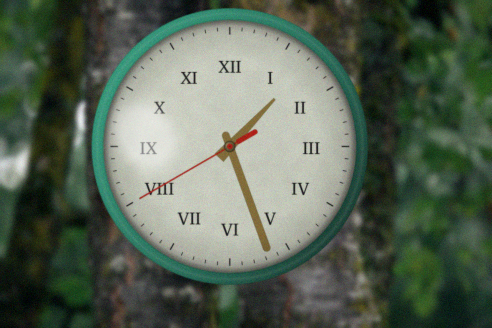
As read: 1h26m40s
